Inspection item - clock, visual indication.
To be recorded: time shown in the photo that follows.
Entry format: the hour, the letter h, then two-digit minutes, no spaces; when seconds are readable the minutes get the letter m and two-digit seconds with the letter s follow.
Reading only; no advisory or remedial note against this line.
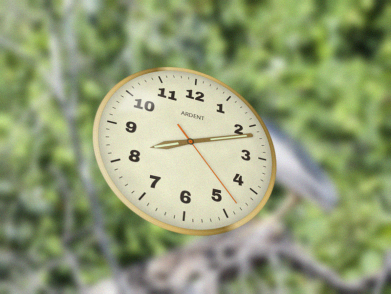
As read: 8h11m23s
